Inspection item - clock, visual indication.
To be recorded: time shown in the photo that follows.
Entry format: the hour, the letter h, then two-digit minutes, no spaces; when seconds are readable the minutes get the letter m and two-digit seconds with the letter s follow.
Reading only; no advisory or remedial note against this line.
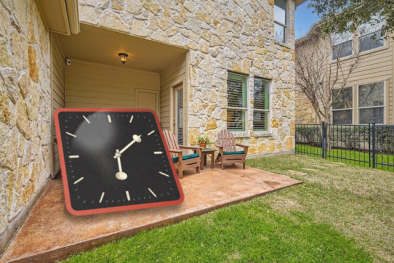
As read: 6h09
